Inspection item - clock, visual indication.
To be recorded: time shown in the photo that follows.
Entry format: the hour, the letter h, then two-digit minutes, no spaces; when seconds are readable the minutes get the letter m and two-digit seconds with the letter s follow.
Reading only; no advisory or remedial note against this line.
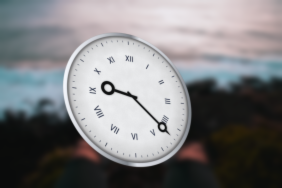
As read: 9h22
